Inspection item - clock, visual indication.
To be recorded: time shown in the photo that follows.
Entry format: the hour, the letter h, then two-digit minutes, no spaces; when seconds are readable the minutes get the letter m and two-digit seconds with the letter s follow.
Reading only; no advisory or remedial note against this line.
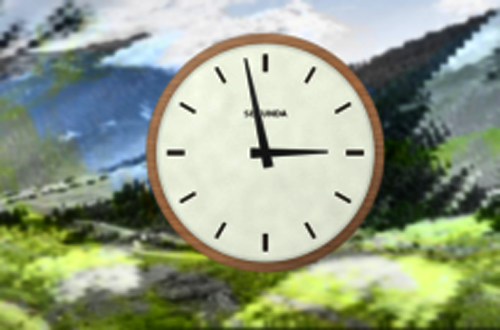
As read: 2h58
